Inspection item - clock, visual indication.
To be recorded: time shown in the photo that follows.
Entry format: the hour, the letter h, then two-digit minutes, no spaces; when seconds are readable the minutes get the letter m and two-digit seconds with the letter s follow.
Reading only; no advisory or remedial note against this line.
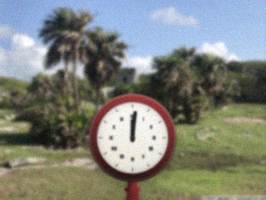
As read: 12h01
